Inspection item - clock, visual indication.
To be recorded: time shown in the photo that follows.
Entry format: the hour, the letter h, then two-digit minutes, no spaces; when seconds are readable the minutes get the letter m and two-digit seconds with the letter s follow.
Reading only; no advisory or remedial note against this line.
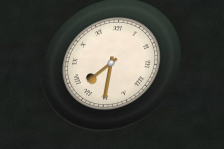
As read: 7h30
